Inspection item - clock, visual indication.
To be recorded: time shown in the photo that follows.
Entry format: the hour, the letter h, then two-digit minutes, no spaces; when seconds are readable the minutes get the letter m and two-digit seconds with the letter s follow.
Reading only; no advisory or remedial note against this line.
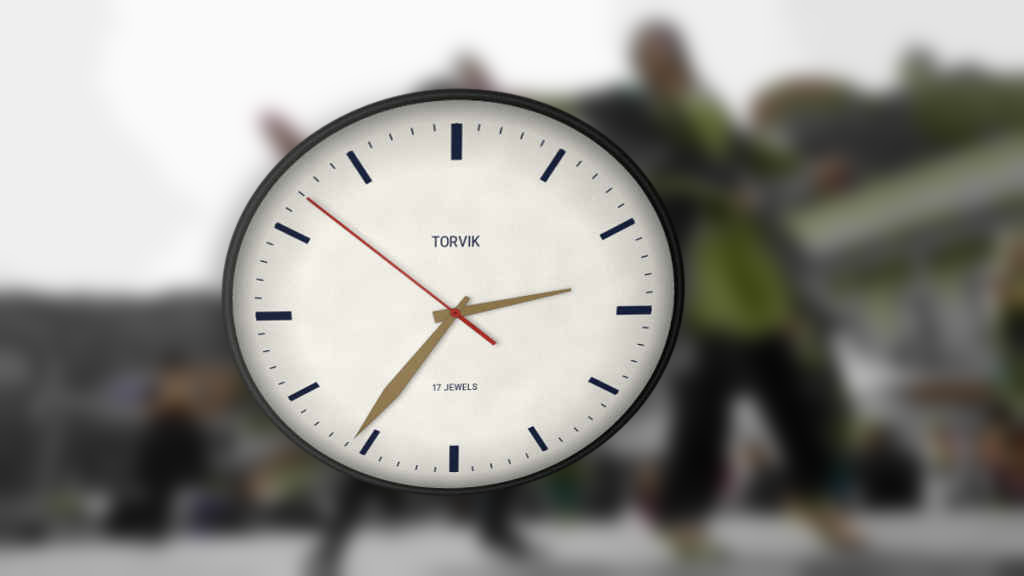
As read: 2h35m52s
